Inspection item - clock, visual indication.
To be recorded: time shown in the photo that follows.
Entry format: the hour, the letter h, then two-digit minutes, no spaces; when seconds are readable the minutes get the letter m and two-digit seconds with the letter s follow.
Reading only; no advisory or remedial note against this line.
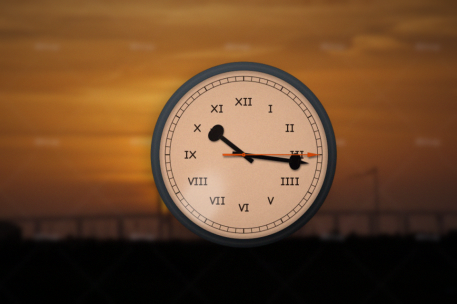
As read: 10h16m15s
